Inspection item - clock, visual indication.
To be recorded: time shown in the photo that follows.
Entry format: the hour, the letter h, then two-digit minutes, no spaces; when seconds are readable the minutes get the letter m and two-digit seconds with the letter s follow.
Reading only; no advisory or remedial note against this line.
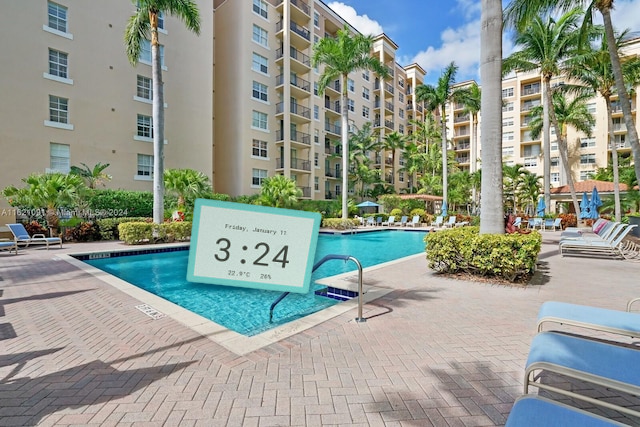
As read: 3h24
